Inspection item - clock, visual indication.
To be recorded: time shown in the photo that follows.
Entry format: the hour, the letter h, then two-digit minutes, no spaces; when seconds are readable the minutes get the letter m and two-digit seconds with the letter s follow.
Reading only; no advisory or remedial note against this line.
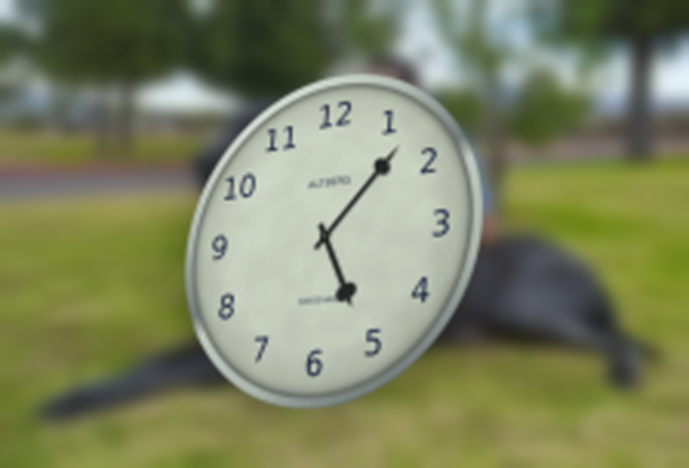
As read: 5h07
